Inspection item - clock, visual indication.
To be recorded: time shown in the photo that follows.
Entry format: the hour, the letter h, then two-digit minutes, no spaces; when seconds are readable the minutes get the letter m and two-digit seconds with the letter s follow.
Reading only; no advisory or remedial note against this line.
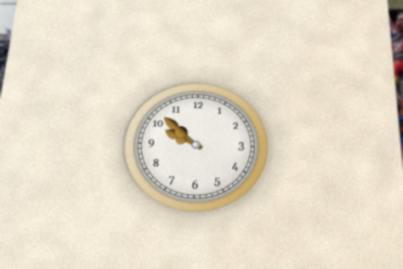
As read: 9h52
